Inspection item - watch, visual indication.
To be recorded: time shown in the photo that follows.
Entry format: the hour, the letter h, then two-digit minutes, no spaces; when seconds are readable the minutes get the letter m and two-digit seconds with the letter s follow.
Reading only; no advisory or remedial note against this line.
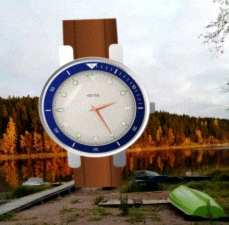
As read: 2h25
